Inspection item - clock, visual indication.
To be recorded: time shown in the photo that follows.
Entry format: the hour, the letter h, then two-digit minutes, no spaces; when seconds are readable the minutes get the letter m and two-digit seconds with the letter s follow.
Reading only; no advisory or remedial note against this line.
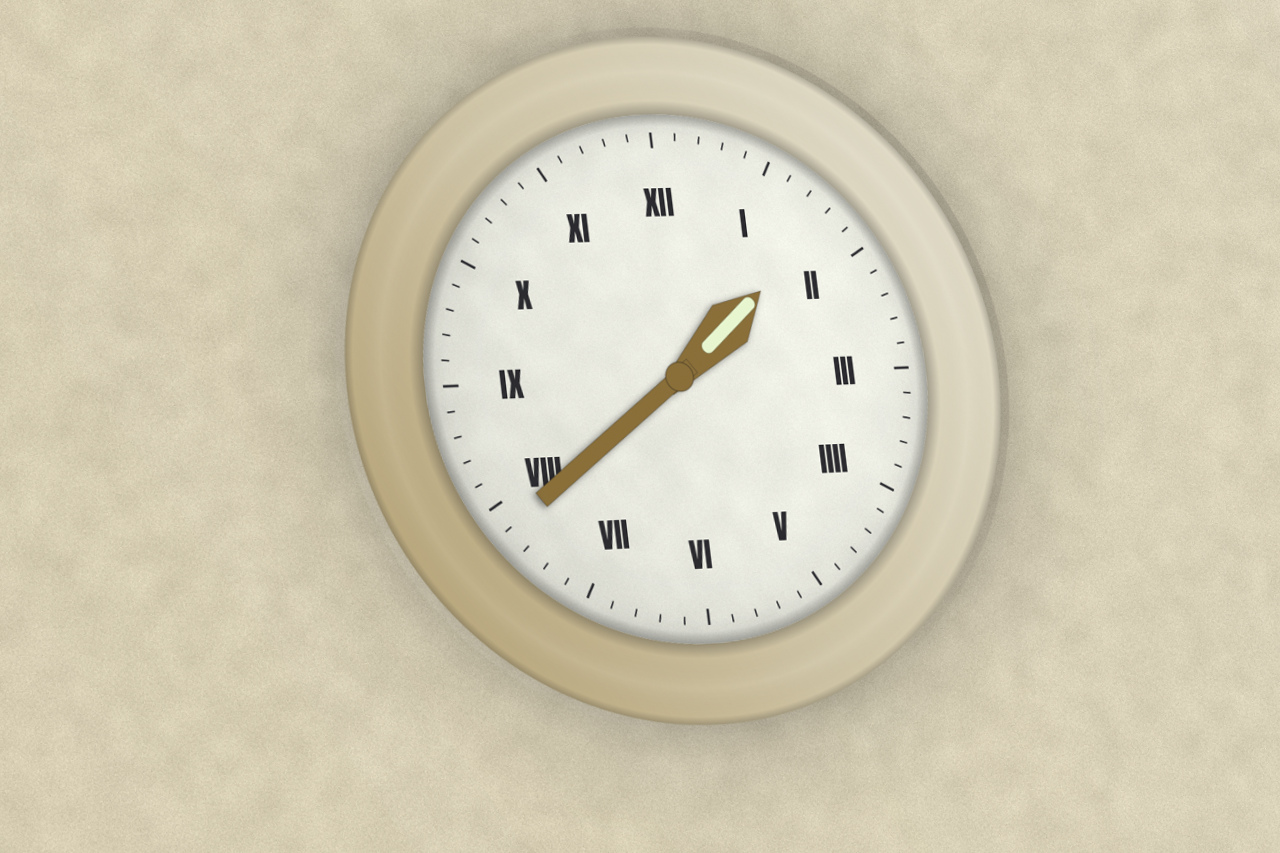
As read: 1h39
